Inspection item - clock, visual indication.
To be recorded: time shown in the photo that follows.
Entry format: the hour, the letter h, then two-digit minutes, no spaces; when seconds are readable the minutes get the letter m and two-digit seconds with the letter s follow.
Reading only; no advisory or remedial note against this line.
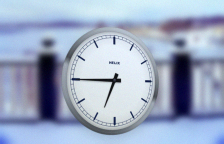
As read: 6h45
